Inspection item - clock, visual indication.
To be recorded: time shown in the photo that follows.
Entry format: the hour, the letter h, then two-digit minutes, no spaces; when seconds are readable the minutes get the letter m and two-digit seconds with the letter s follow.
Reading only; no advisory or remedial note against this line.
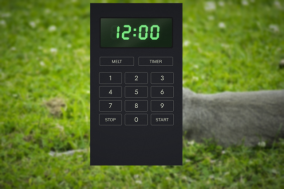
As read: 12h00
